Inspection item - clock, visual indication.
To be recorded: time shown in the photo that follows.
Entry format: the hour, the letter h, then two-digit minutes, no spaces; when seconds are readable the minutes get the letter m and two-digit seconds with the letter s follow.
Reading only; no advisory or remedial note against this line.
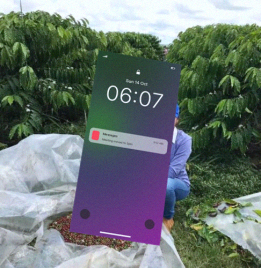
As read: 6h07
